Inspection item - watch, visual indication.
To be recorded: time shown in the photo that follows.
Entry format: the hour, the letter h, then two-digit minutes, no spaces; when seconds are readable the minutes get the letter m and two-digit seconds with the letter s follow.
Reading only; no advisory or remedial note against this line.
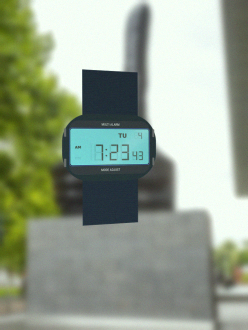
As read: 7h23m43s
